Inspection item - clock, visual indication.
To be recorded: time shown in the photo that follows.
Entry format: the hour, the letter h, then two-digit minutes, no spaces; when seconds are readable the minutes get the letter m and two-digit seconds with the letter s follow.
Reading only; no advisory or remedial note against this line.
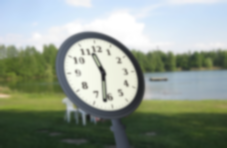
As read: 11h32
